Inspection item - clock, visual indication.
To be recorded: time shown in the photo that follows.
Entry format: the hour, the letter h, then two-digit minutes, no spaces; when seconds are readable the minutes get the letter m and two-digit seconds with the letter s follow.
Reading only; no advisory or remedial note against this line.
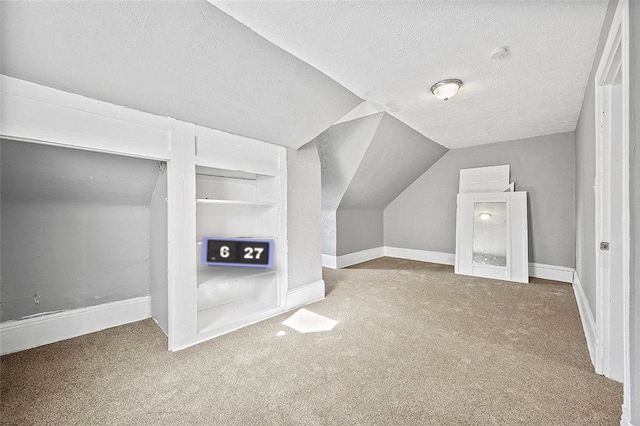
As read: 6h27
